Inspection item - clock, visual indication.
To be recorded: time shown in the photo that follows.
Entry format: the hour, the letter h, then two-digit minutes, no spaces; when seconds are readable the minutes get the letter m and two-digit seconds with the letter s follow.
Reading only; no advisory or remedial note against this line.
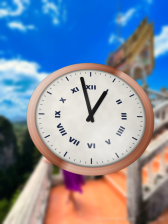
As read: 12h58
